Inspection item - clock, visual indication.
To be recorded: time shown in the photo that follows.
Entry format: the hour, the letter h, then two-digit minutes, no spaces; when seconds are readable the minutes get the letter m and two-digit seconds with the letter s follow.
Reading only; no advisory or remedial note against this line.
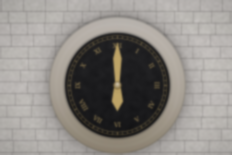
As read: 6h00
